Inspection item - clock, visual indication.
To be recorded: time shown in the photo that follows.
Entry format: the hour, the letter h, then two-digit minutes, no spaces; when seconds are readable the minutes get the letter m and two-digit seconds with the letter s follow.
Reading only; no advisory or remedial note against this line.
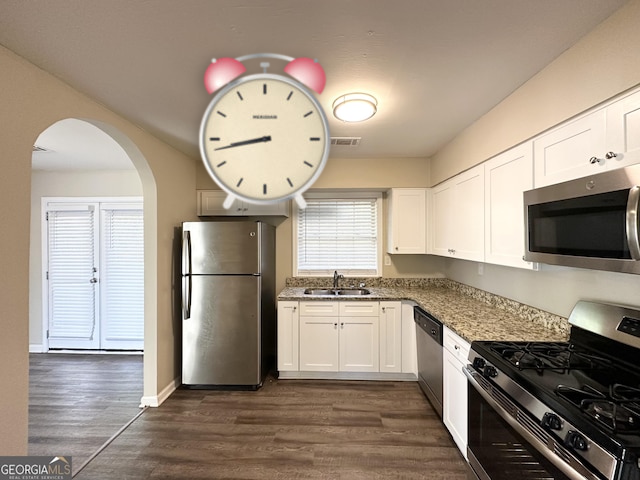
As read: 8h43
